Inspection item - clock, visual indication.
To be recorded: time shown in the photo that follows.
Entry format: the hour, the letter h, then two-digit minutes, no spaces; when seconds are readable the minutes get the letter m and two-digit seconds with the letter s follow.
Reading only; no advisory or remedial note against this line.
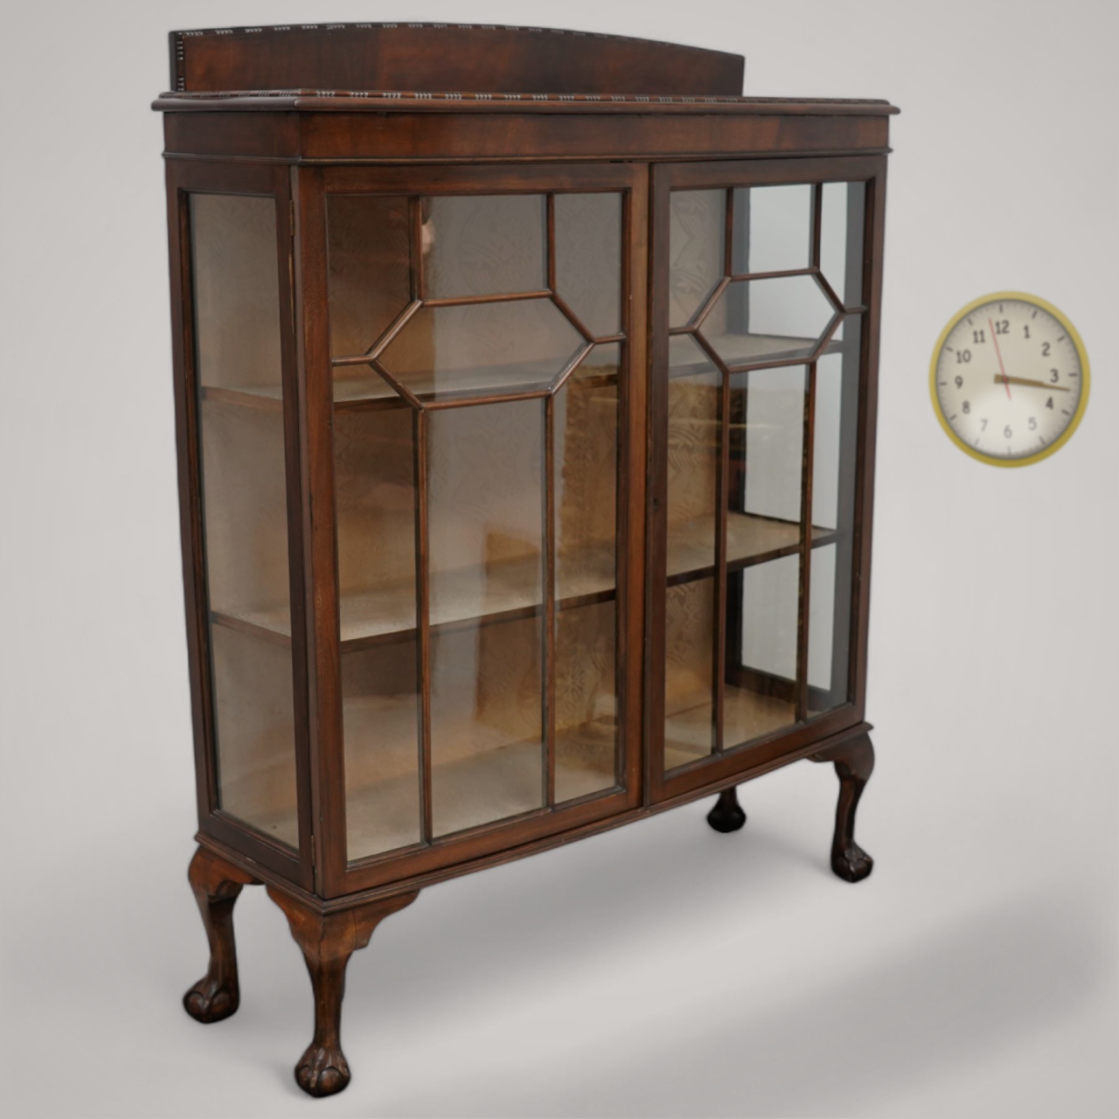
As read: 3h16m58s
